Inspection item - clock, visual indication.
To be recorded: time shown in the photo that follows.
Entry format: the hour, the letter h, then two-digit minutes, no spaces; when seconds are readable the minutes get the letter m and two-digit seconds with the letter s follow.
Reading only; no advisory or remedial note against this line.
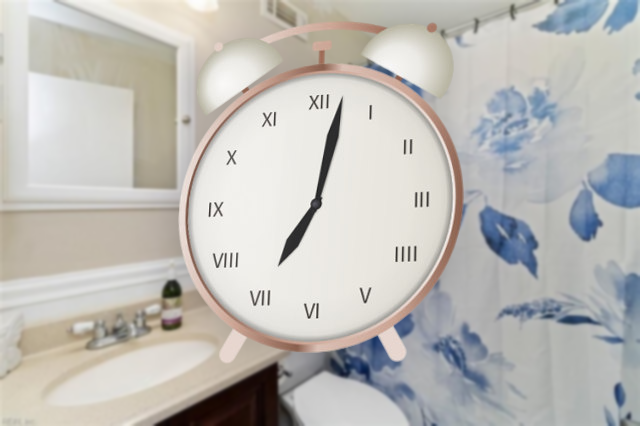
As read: 7h02
